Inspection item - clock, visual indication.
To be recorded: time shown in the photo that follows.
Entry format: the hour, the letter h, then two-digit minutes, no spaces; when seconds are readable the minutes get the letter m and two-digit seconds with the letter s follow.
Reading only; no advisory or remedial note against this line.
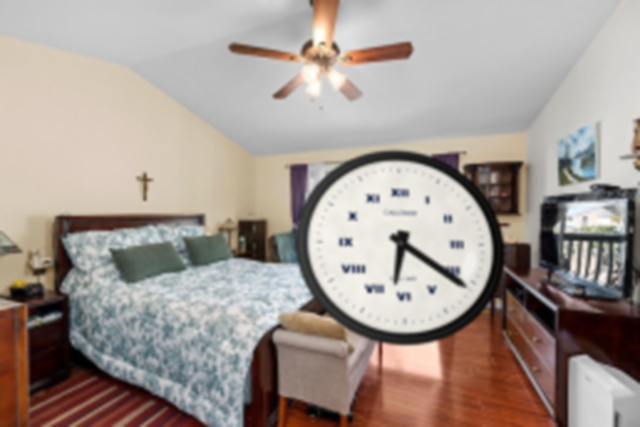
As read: 6h21
